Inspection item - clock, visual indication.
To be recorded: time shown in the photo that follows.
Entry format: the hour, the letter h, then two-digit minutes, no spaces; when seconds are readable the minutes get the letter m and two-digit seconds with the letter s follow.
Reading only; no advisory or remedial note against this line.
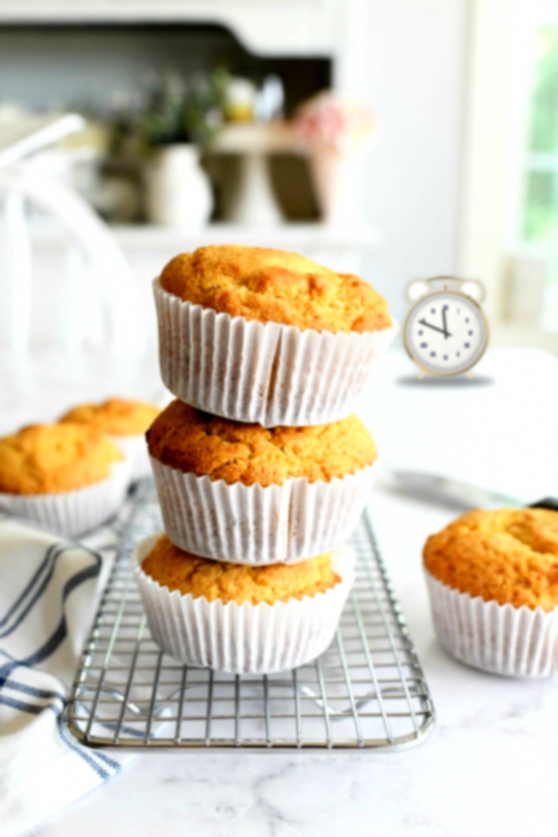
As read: 11h49
